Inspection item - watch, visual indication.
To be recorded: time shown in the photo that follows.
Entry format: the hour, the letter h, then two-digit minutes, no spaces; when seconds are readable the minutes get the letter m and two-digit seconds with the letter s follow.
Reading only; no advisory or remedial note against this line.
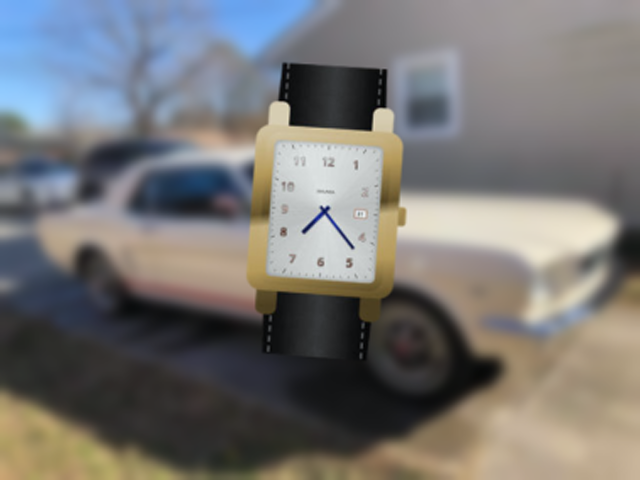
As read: 7h23
